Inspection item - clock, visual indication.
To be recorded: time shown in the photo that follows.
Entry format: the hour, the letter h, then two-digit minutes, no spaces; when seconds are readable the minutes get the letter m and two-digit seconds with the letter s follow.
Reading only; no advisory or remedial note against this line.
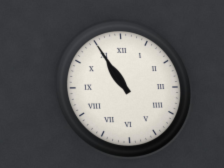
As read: 10h55
